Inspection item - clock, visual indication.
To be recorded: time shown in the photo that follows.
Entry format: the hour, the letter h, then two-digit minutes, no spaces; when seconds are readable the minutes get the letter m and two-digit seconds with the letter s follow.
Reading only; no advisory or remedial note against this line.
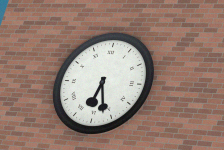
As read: 6h27
